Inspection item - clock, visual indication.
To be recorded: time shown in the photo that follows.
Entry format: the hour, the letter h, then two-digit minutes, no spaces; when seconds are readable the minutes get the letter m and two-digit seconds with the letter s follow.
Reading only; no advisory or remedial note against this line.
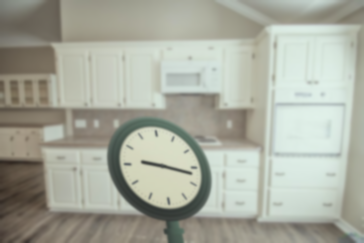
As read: 9h17
